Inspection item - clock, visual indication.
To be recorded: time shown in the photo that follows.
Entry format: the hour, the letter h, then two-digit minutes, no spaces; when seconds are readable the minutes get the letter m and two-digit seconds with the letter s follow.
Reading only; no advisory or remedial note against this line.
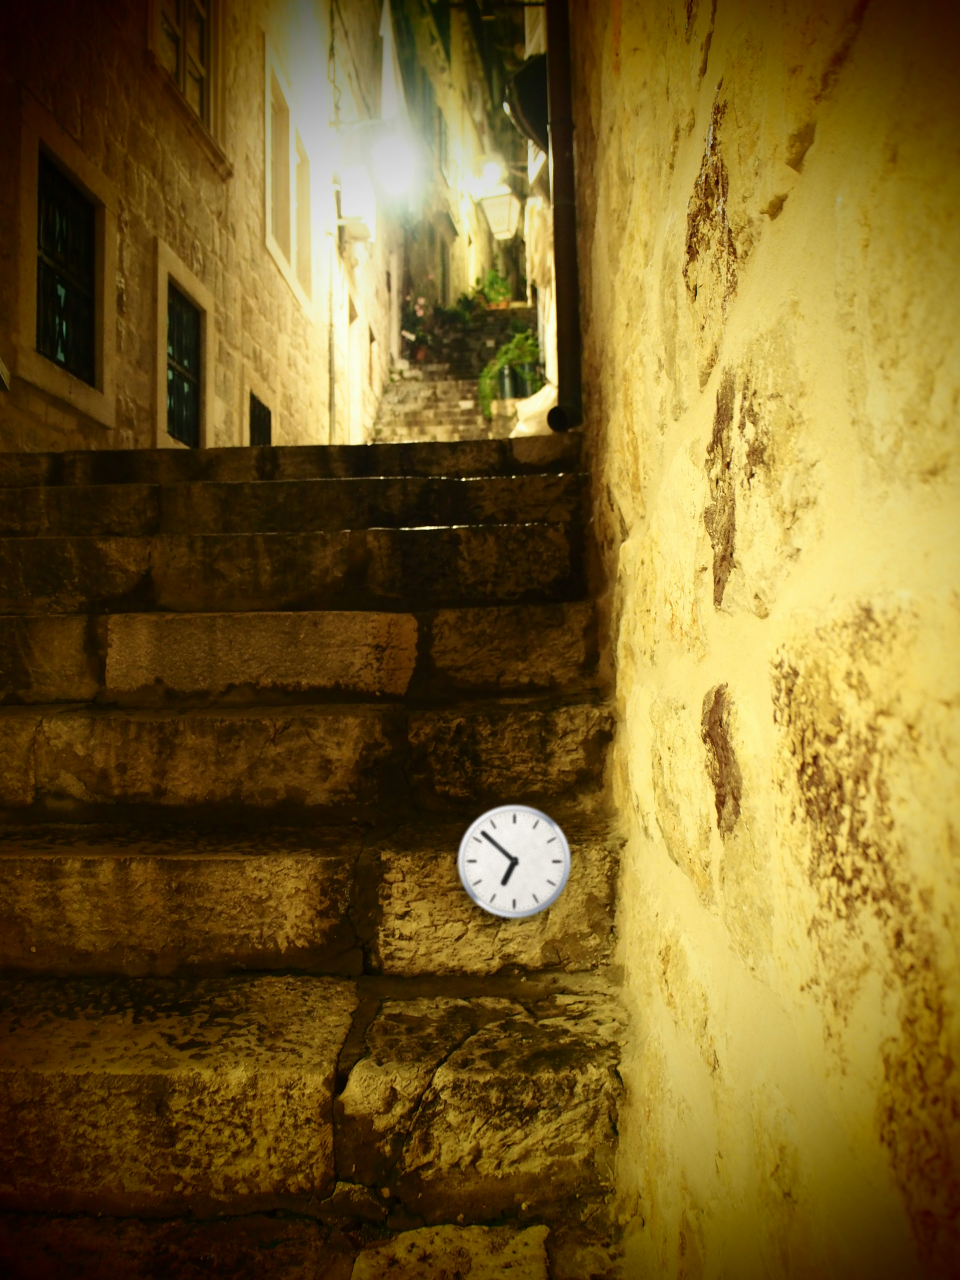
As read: 6h52
